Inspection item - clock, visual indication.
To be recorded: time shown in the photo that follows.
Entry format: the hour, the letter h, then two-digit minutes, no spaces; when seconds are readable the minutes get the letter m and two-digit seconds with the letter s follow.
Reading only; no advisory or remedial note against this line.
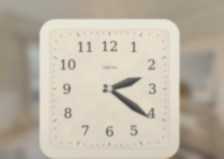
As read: 2h21
